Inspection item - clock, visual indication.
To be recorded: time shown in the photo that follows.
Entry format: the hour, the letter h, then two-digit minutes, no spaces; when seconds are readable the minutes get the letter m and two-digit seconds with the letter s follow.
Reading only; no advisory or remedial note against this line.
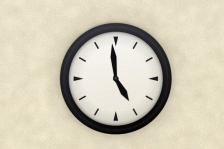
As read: 4h59
